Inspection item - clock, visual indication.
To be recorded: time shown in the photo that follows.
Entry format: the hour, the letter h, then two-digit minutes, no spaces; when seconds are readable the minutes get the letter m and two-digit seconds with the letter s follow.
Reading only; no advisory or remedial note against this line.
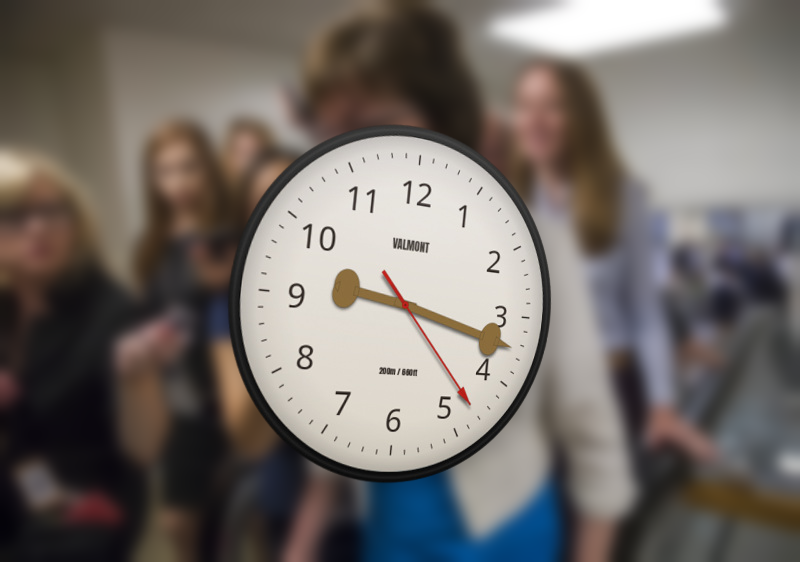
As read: 9h17m23s
